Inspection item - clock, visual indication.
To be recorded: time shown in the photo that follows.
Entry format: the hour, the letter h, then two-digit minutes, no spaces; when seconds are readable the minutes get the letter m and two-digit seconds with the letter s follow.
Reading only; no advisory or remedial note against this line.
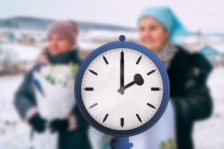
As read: 2h00
